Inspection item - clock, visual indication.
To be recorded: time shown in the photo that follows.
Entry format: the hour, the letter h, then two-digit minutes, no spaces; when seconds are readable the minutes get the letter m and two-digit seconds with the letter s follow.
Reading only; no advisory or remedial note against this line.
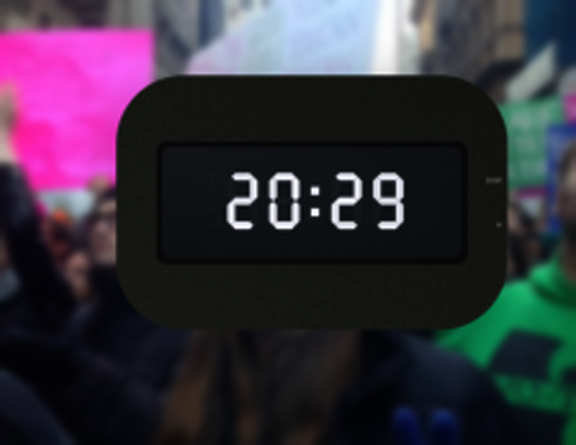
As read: 20h29
